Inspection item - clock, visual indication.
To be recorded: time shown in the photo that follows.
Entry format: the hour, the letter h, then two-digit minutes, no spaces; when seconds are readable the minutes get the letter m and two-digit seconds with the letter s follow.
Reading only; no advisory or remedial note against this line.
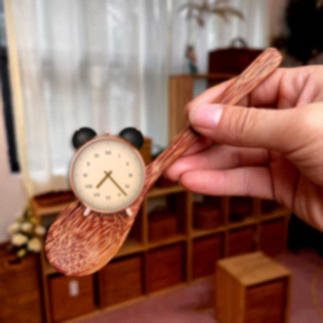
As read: 7h23
